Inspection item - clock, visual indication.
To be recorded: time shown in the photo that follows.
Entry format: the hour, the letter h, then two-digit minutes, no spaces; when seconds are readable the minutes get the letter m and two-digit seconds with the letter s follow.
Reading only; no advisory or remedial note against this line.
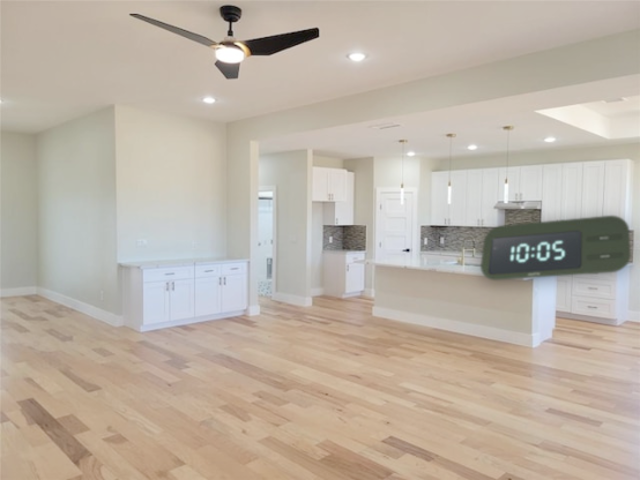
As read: 10h05
